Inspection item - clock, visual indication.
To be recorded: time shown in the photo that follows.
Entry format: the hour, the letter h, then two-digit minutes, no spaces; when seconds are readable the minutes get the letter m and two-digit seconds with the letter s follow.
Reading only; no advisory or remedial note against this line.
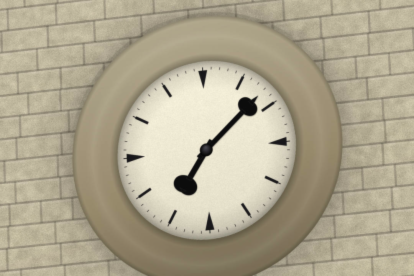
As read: 7h08
